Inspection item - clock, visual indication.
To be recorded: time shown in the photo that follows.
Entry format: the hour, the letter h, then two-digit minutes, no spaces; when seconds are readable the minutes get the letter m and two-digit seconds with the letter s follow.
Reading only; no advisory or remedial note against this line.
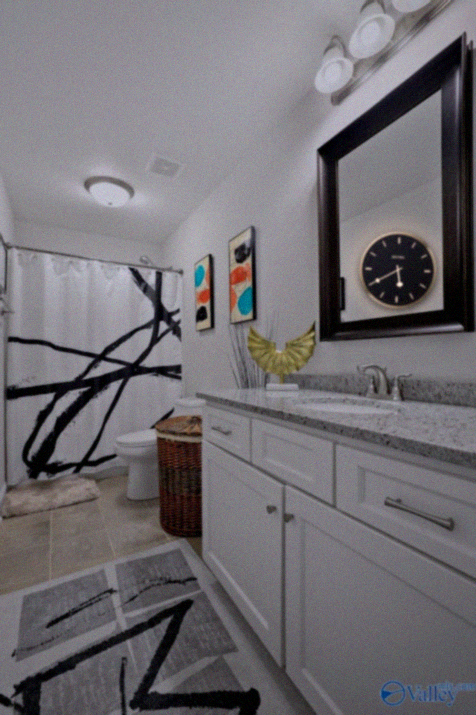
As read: 5h40
